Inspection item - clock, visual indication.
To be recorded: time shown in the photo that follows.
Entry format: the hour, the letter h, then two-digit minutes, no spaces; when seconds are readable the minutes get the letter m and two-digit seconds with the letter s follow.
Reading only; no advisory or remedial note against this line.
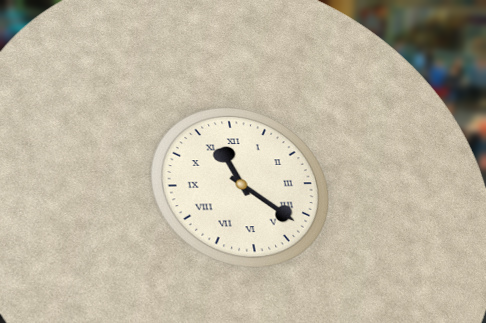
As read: 11h22
